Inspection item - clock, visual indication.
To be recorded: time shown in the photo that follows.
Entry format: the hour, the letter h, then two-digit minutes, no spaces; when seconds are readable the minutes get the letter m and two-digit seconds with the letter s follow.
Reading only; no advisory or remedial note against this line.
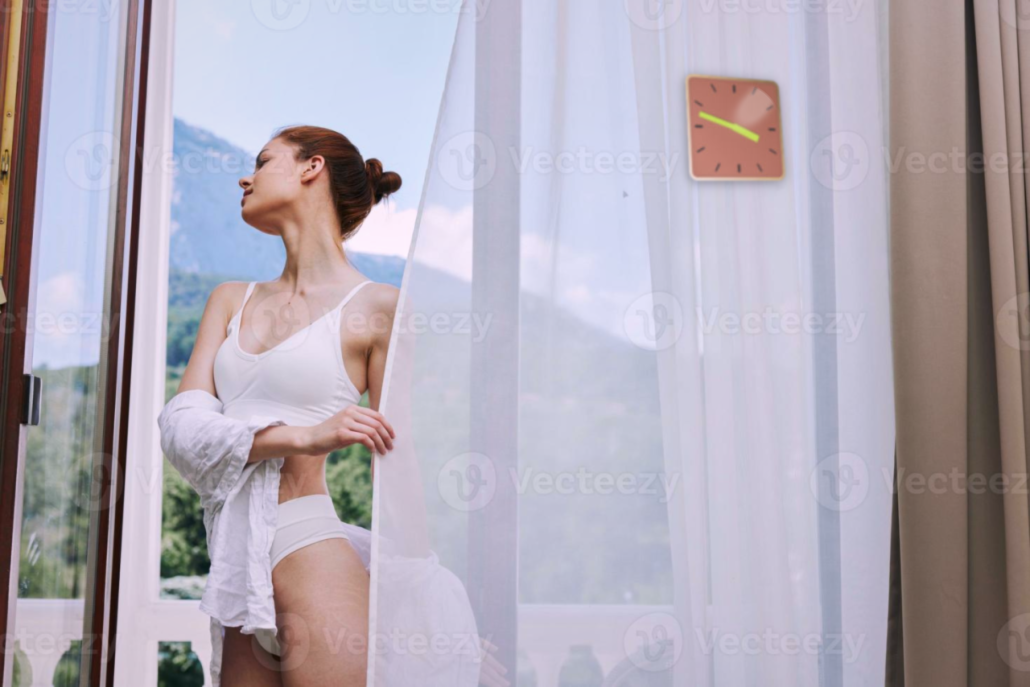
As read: 3h48
